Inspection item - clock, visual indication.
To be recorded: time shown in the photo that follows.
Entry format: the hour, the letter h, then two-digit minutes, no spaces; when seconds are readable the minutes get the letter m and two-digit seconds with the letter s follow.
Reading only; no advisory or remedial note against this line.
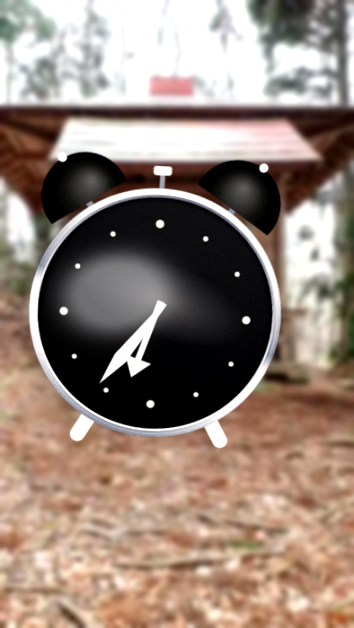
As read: 6h36
